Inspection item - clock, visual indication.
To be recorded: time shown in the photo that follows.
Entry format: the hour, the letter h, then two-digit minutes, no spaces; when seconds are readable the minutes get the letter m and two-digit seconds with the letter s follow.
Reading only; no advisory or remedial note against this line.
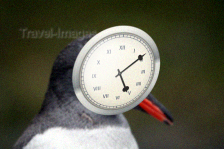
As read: 5h09
